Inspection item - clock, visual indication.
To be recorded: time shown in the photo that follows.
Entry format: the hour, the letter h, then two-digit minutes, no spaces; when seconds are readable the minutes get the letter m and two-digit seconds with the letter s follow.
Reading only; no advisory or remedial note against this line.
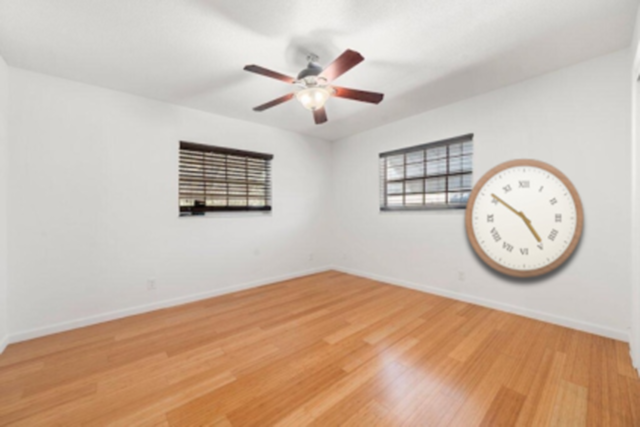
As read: 4h51
